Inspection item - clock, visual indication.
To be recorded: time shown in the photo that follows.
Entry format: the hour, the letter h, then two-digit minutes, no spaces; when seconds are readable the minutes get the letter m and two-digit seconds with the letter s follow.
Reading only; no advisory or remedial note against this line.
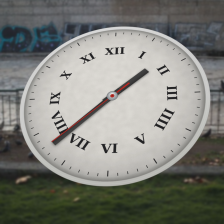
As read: 1h37m38s
